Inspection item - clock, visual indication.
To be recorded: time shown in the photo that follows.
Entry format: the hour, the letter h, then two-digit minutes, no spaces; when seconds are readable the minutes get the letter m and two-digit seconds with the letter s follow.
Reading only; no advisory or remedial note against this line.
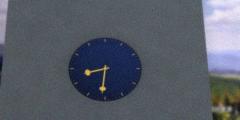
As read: 8h31
